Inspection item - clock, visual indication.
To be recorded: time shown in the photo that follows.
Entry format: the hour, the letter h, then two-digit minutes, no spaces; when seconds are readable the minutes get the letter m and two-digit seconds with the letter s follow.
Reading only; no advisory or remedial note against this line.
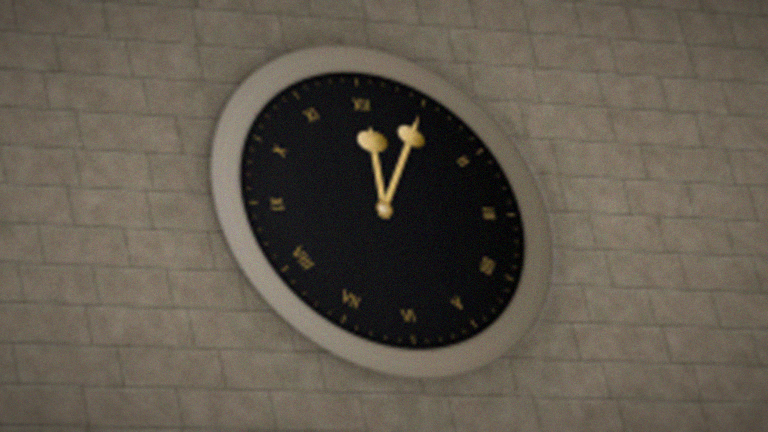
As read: 12h05
